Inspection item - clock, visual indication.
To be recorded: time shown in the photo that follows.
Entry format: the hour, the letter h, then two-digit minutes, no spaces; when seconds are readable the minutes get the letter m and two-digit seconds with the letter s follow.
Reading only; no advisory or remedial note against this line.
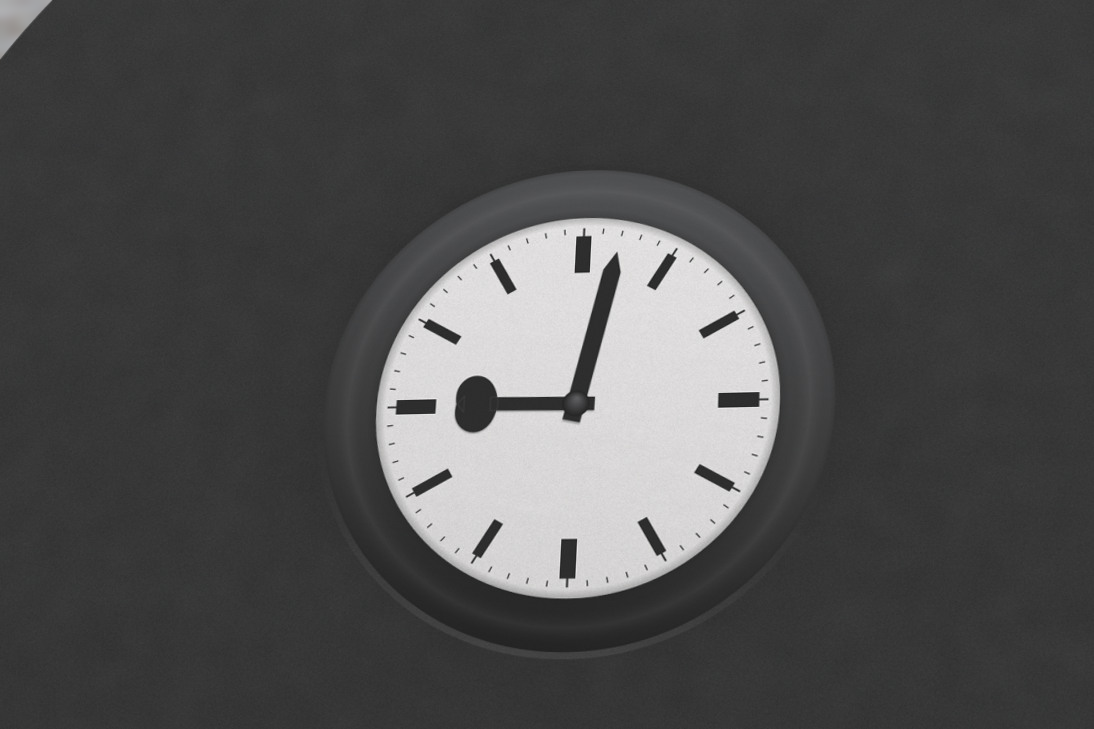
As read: 9h02
